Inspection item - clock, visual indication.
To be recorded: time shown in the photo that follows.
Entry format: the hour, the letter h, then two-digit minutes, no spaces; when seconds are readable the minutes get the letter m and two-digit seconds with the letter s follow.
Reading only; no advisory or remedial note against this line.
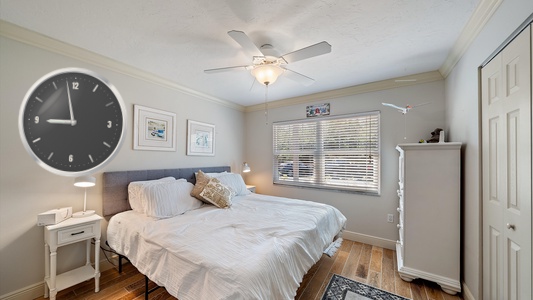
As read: 8h58
